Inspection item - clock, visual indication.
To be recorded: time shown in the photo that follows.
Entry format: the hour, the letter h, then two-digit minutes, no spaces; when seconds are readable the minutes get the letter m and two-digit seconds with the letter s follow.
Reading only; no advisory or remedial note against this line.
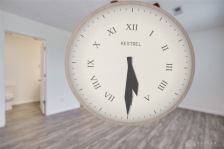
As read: 5h30
